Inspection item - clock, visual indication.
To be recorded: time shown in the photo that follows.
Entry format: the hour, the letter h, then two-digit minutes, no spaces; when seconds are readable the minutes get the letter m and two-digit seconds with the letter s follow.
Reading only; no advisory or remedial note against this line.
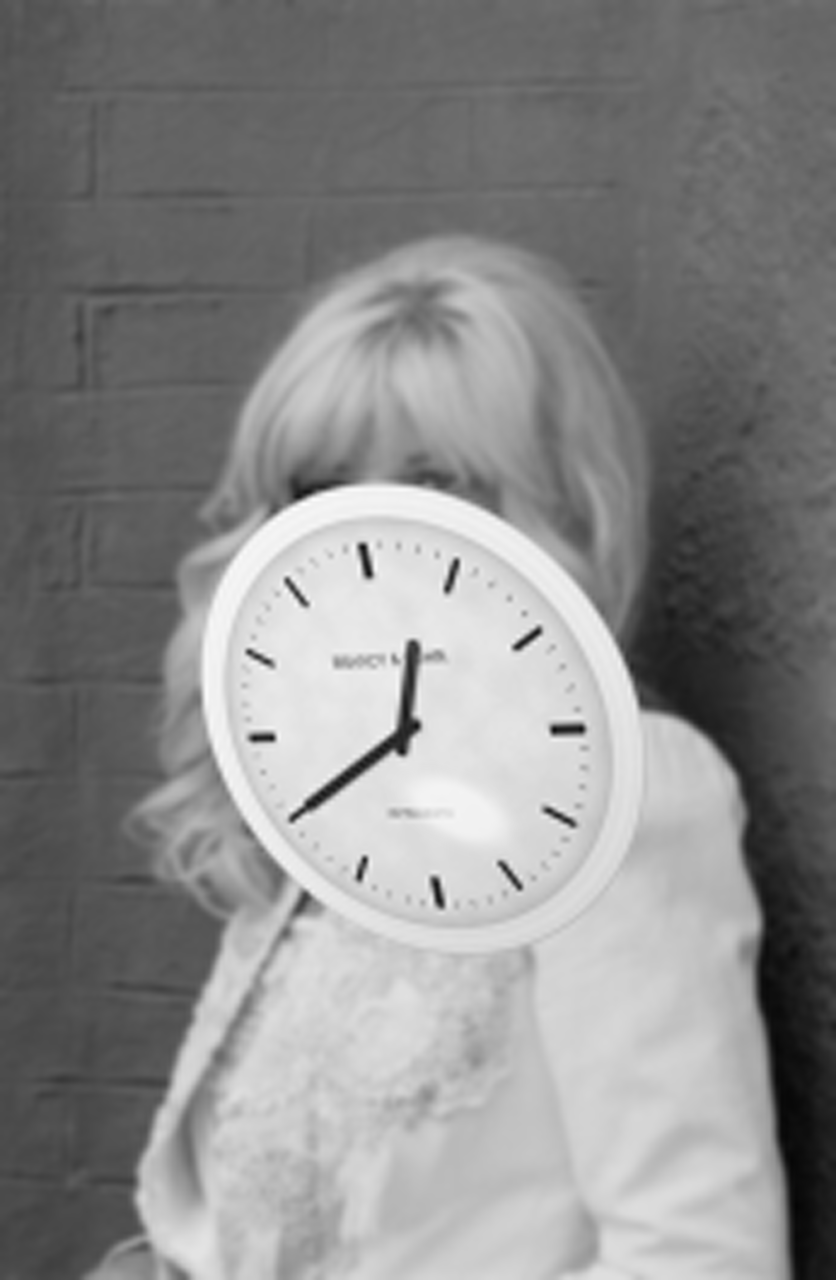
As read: 12h40
